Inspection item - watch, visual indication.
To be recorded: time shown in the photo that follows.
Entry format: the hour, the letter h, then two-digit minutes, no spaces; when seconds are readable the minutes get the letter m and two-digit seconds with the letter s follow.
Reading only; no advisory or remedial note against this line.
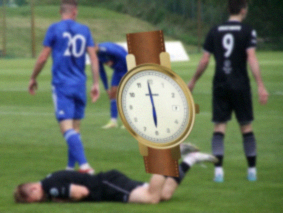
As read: 5h59
